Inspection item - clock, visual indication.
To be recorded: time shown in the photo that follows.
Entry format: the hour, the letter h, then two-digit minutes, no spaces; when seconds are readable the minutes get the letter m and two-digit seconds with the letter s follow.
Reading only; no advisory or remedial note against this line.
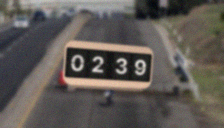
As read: 2h39
